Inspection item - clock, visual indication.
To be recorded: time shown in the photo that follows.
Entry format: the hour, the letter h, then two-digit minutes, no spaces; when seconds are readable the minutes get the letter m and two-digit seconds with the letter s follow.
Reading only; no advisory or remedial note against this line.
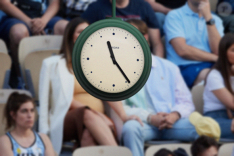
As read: 11h24
